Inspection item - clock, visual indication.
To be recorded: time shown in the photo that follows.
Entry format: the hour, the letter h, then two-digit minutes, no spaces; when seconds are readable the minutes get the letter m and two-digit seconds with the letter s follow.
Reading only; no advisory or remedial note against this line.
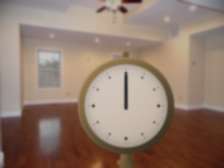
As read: 12h00
